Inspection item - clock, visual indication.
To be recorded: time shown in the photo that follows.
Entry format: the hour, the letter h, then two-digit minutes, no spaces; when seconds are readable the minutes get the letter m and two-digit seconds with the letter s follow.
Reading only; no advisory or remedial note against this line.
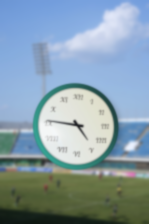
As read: 4h46
